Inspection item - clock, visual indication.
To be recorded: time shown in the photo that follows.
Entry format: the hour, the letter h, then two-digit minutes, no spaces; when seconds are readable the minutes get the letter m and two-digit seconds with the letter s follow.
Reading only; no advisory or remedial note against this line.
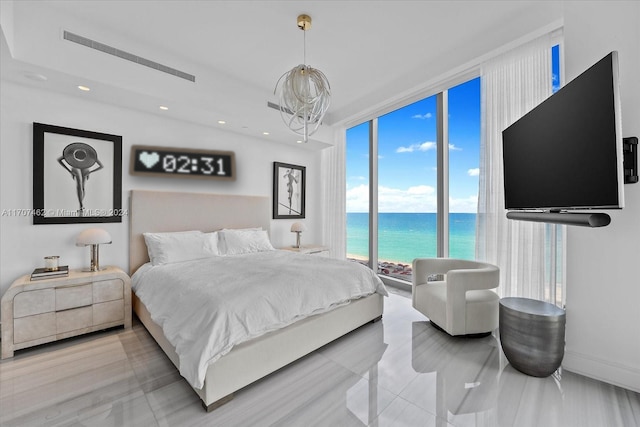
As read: 2h31
